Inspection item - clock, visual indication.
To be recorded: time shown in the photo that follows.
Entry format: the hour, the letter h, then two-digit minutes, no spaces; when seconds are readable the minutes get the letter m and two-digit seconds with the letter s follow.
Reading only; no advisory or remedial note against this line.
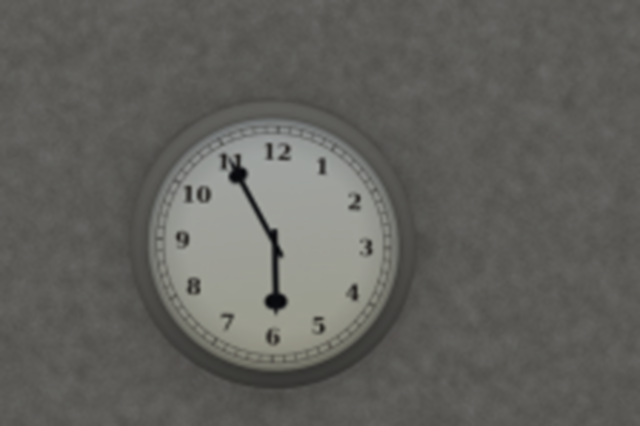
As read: 5h55
